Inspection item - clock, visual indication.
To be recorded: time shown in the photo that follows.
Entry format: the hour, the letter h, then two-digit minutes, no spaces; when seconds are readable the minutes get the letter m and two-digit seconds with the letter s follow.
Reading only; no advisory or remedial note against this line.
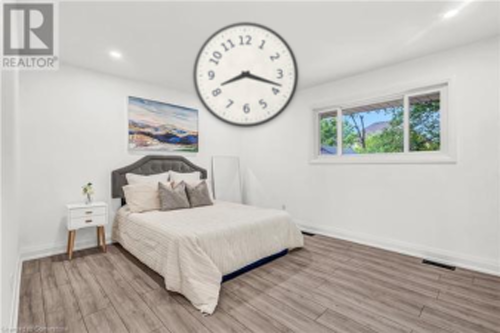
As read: 8h18
